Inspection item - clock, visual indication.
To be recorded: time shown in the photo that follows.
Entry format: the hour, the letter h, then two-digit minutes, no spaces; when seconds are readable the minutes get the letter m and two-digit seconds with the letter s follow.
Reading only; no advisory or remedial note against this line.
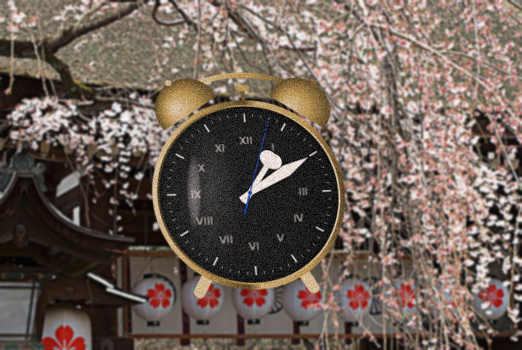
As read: 1h10m03s
